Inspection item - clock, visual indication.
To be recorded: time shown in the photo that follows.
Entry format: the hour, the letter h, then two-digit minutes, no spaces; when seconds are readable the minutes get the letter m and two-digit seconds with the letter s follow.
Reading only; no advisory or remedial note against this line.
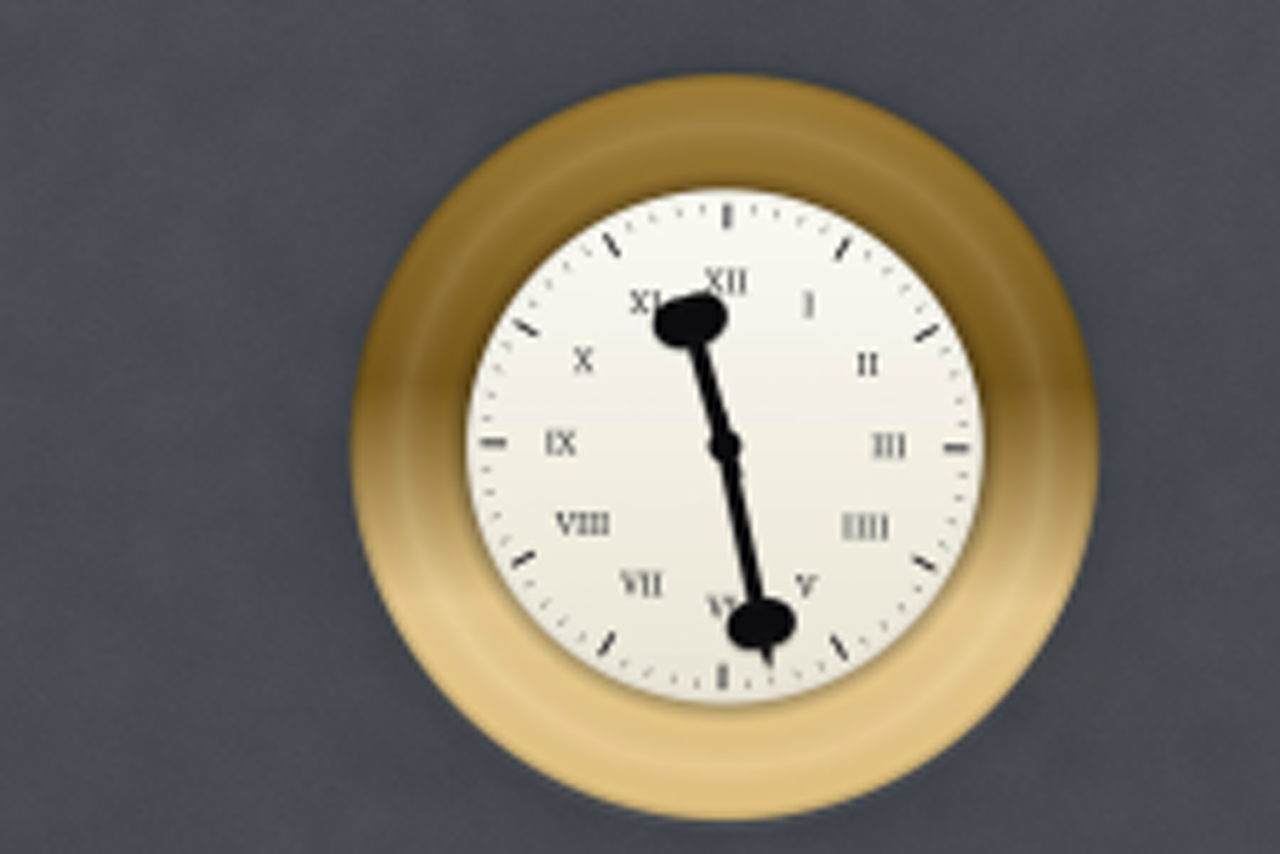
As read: 11h28
